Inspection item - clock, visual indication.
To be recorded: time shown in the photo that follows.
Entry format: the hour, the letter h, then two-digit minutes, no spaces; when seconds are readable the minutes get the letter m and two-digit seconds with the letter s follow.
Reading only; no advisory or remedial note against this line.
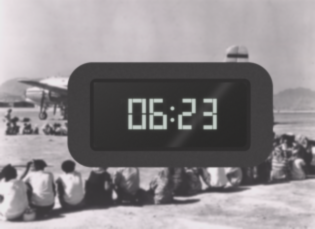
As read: 6h23
